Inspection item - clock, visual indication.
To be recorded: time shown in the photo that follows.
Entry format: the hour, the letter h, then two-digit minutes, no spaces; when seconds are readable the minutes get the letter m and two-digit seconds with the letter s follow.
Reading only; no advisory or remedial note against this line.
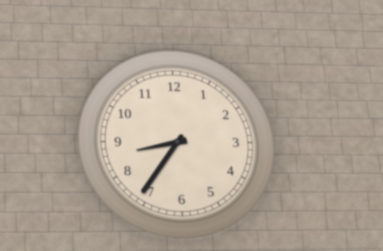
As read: 8h36
